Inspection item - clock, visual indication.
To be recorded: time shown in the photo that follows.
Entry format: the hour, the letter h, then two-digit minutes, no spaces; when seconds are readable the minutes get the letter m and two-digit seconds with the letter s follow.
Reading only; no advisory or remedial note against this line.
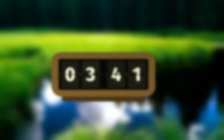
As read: 3h41
